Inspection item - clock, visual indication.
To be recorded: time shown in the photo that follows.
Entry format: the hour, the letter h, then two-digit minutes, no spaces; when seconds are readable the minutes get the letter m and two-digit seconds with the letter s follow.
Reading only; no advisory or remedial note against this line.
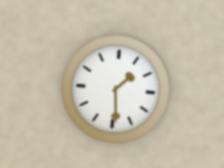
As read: 1h29
